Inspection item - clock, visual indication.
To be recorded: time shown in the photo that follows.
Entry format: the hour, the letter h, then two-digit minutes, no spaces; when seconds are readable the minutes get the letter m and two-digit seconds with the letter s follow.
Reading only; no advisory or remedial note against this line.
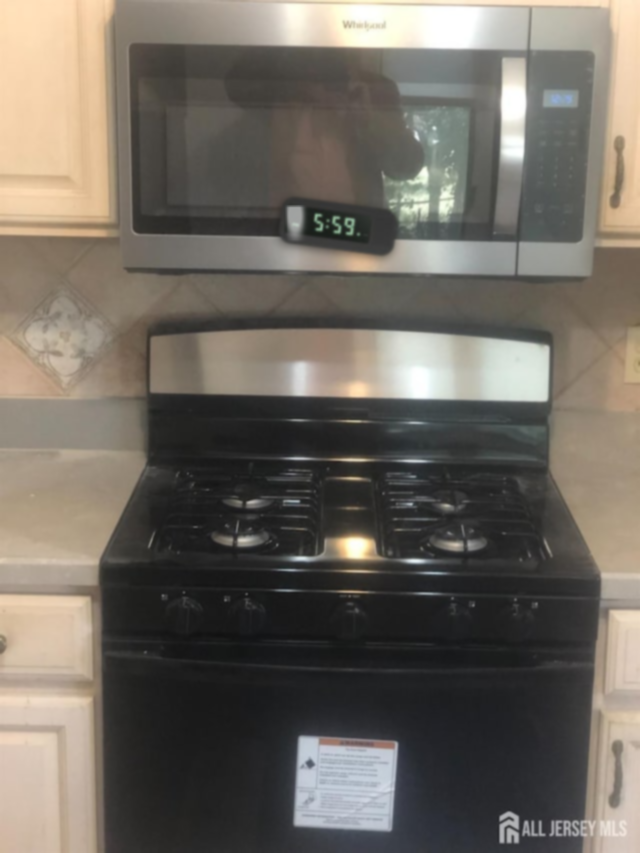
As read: 5h59
